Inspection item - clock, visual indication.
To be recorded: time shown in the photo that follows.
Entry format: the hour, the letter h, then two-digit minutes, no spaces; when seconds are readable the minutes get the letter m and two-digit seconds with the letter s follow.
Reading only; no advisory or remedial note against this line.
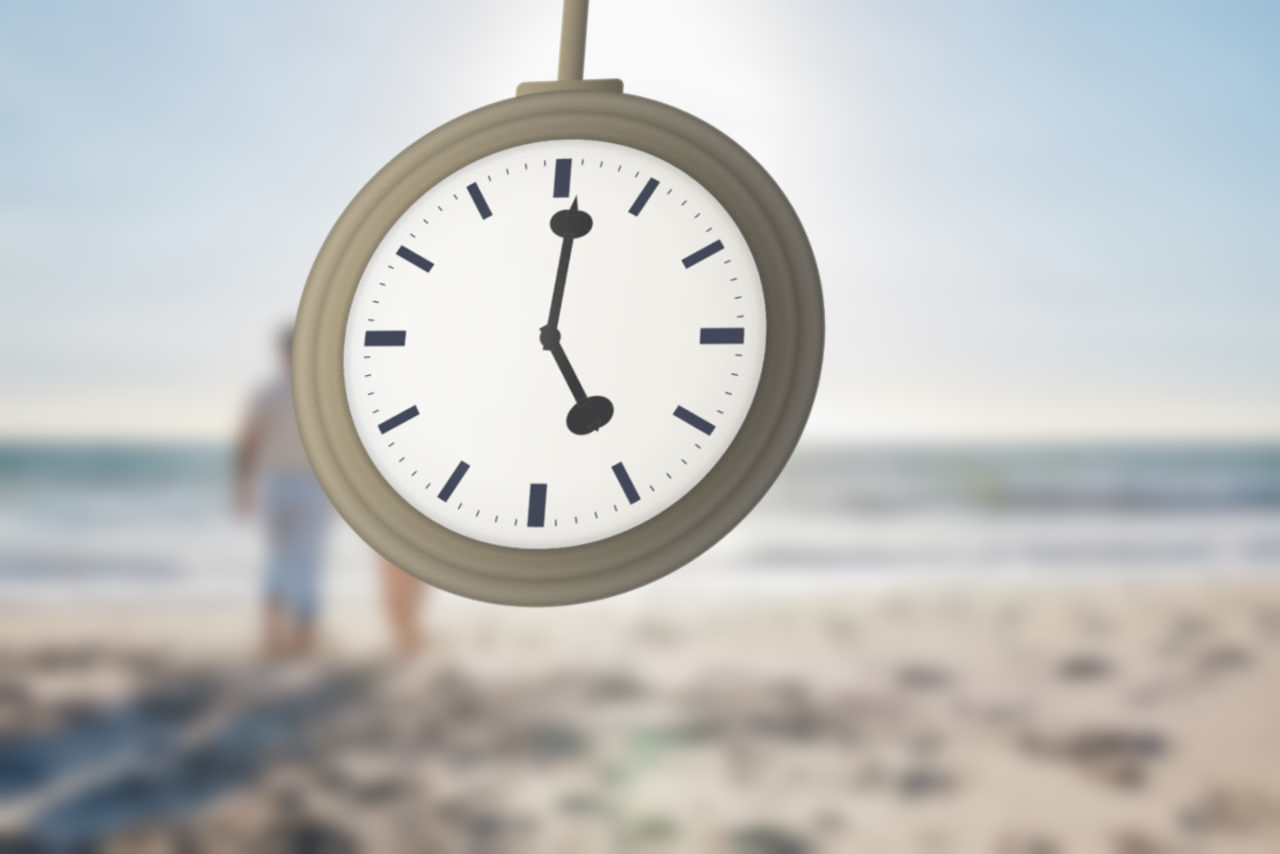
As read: 5h01
